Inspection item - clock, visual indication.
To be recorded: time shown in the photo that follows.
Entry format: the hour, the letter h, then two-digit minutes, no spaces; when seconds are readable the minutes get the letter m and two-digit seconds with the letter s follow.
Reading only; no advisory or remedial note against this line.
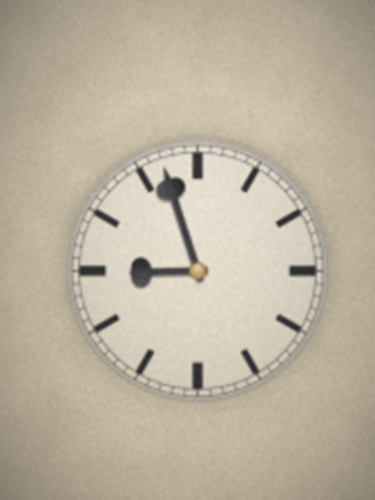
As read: 8h57
